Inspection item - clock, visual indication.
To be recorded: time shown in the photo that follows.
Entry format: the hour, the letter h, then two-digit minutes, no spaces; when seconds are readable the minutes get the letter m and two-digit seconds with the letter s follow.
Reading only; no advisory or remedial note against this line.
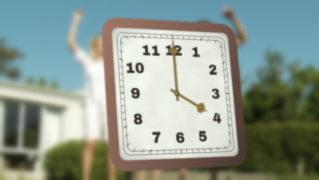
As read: 4h00
